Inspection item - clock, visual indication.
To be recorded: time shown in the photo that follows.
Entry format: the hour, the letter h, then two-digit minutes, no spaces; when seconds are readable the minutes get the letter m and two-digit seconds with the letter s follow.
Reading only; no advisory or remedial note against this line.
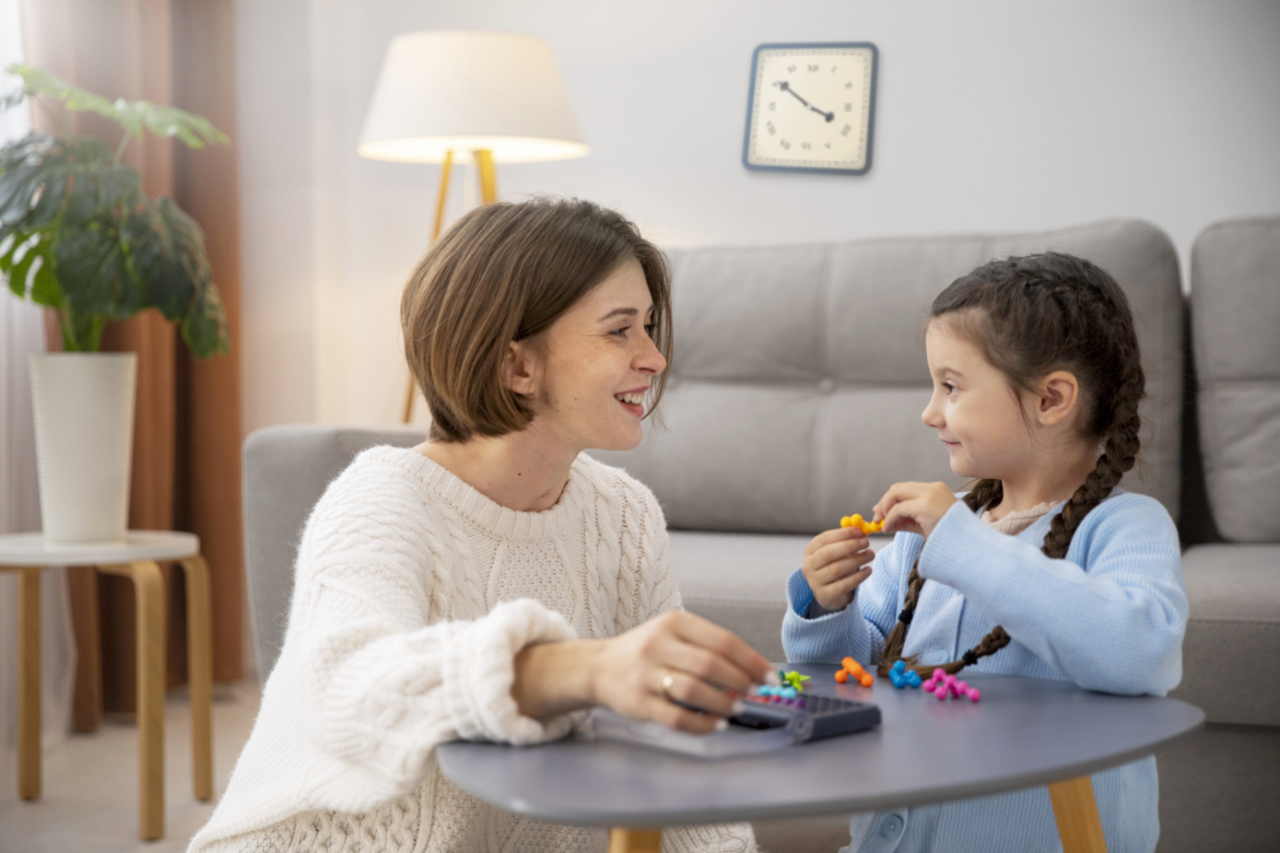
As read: 3h51
